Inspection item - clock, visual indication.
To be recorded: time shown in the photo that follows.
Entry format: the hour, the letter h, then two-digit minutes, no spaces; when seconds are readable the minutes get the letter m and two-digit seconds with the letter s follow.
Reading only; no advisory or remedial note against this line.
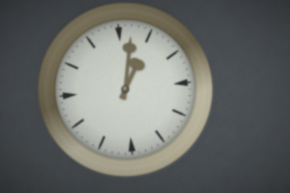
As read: 1h02
